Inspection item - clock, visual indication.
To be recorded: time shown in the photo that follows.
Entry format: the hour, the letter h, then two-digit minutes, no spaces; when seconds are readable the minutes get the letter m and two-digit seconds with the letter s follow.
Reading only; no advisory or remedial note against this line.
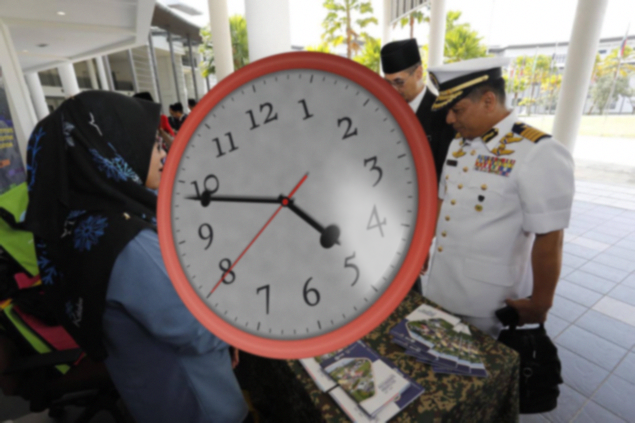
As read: 4h48m40s
